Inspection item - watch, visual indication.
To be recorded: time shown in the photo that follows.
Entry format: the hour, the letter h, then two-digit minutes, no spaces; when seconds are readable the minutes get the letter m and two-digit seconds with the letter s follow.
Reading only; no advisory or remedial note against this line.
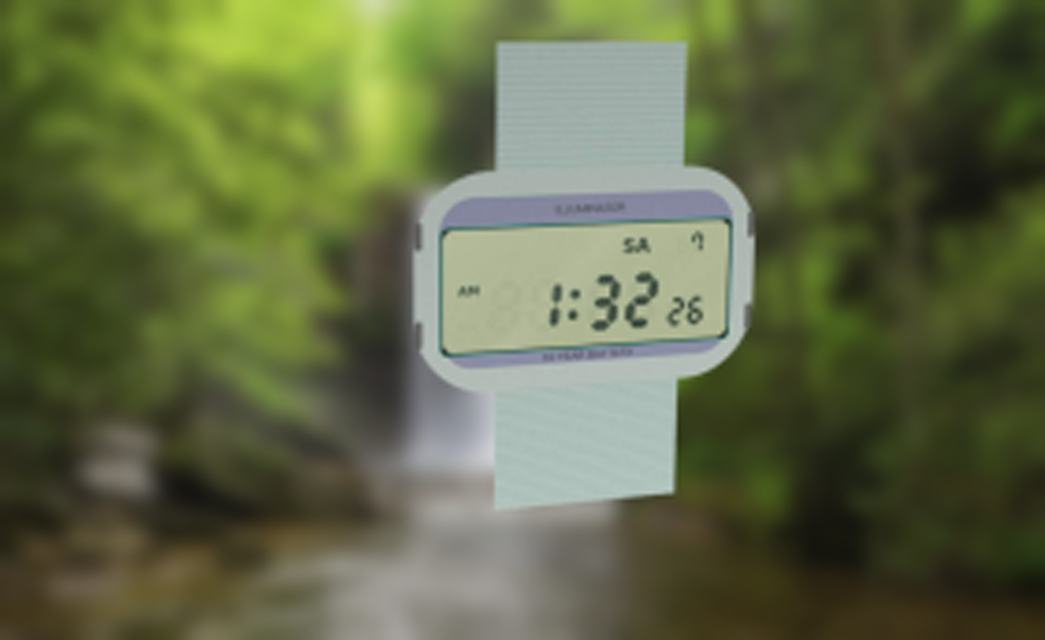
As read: 1h32m26s
